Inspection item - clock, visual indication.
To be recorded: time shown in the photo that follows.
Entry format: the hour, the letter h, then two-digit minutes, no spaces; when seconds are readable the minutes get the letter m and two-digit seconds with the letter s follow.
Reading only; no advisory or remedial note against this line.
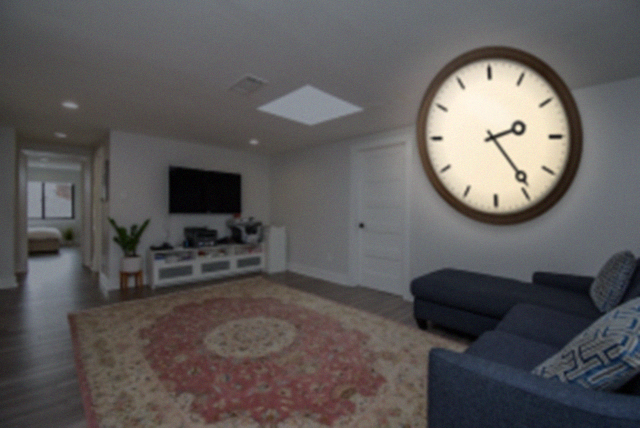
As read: 2h24
